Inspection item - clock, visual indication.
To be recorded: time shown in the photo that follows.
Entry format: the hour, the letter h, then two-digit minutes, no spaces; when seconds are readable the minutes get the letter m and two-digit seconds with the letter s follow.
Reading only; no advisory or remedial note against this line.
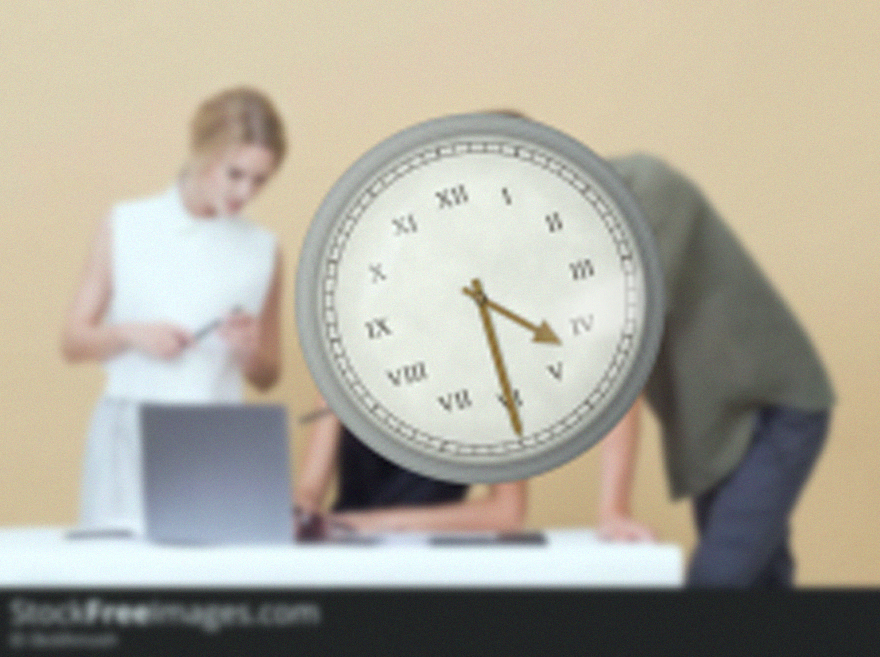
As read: 4h30
